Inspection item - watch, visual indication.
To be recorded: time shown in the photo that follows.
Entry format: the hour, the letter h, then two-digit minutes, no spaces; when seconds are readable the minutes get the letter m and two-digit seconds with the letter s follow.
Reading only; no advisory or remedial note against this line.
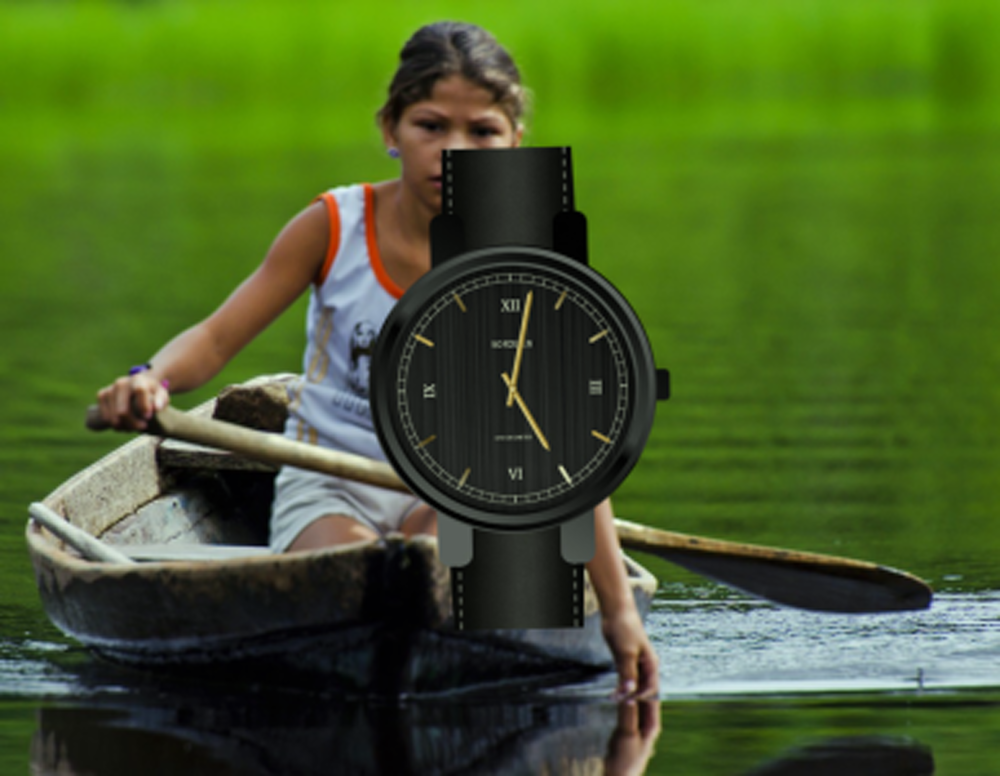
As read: 5h02
